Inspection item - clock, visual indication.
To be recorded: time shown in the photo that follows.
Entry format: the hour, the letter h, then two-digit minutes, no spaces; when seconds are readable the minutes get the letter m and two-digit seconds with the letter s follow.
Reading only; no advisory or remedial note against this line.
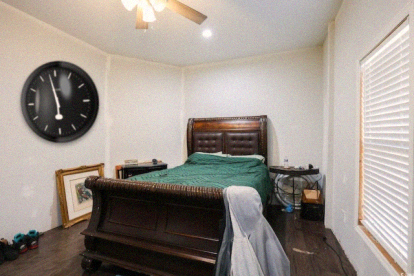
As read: 5h58
